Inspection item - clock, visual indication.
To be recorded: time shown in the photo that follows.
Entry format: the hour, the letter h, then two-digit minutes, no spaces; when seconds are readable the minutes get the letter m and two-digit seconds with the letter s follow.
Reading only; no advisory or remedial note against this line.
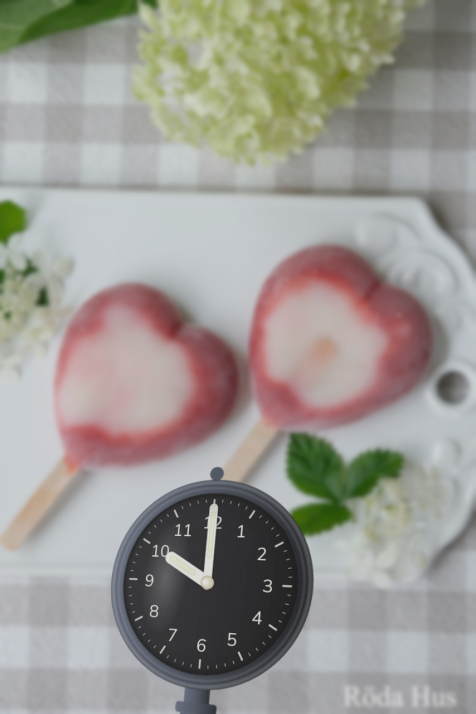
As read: 10h00
